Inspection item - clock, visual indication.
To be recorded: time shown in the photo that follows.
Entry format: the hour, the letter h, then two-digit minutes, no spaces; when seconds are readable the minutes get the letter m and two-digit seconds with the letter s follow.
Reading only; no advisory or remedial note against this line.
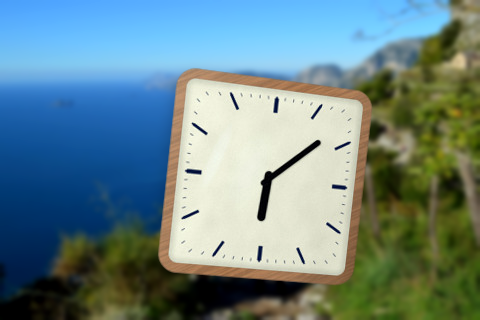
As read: 6h08
